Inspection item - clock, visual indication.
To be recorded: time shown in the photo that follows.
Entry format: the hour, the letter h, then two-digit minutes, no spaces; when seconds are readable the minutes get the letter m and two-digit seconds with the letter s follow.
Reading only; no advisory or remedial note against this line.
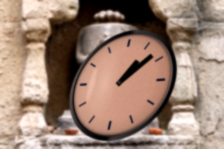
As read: 1h08
